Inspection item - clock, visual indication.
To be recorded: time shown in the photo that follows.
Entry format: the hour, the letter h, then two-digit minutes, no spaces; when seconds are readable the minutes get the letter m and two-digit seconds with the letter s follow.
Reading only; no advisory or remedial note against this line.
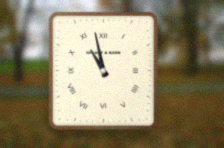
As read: 10h58
